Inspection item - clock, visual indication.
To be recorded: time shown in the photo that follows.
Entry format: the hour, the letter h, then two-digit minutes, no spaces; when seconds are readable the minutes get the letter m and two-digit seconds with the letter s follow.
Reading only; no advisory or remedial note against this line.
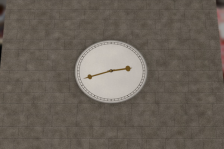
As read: 2h42
